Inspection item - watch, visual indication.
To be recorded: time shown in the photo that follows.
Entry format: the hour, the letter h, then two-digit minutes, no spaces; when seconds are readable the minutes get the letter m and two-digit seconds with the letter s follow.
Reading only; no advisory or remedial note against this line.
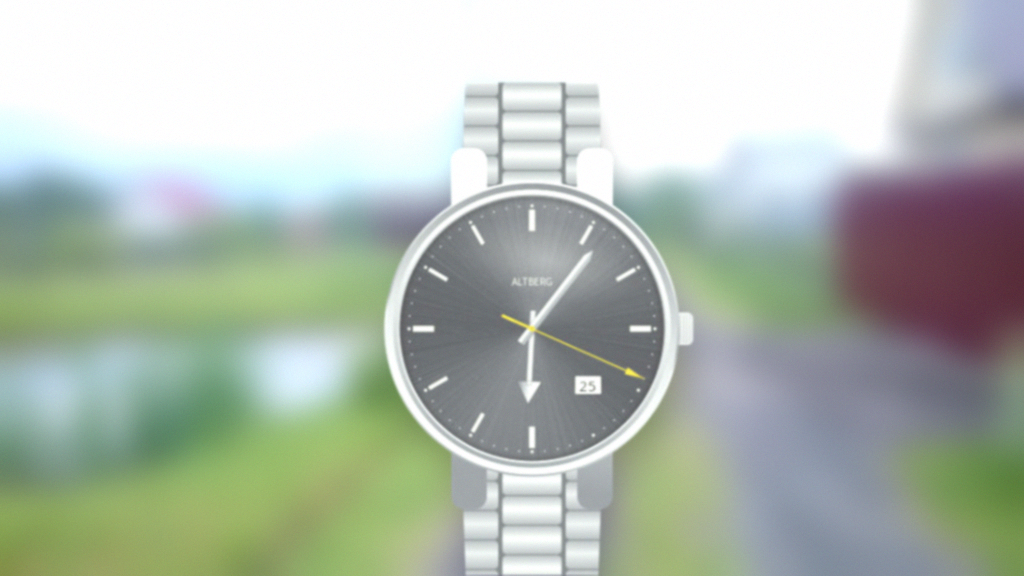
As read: 6h06m19s
